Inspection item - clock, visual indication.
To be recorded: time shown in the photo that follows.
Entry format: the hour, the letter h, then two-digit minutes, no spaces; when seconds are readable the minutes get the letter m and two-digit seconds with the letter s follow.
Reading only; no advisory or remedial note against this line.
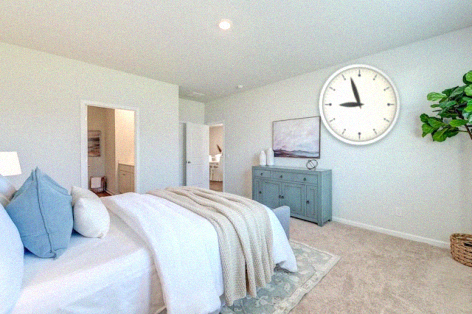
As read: 8h57
